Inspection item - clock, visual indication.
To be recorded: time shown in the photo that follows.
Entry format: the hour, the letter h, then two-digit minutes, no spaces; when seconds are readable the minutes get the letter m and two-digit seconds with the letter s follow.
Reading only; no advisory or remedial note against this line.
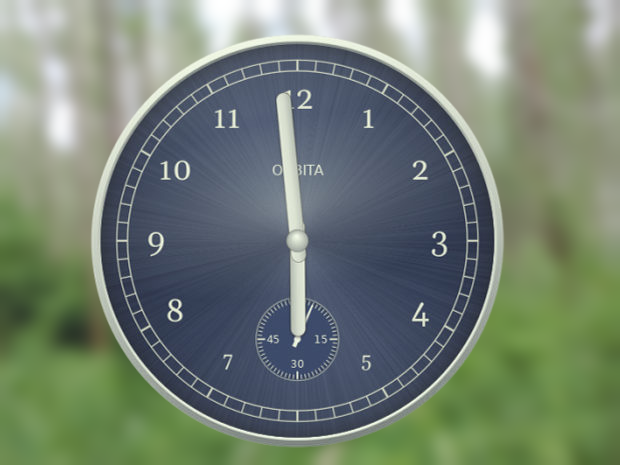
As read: 5h59m04s
